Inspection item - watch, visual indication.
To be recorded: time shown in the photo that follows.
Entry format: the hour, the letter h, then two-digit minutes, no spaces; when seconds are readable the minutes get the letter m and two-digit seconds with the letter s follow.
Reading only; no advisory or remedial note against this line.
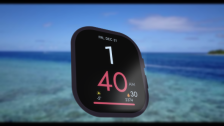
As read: 1h40m30s
